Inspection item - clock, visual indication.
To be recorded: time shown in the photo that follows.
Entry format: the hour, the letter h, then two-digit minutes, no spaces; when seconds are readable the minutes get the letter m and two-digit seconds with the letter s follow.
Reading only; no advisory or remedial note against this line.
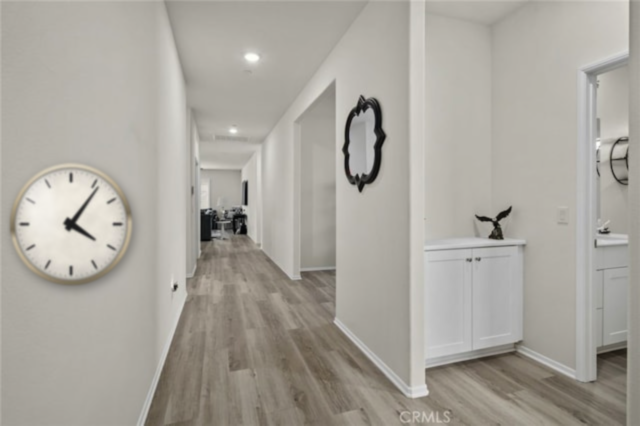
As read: 4h06
